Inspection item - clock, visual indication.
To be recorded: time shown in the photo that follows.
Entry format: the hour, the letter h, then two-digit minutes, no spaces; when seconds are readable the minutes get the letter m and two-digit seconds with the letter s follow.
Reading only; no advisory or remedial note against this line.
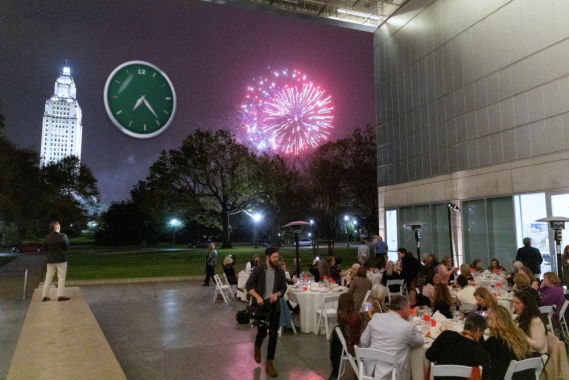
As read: 7h24
